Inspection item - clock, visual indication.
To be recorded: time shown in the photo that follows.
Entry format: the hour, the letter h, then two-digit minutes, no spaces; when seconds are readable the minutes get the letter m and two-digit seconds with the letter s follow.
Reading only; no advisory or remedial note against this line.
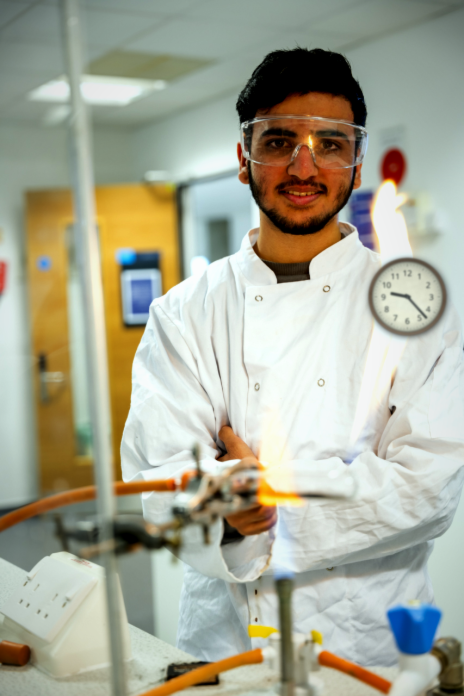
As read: 9h23
